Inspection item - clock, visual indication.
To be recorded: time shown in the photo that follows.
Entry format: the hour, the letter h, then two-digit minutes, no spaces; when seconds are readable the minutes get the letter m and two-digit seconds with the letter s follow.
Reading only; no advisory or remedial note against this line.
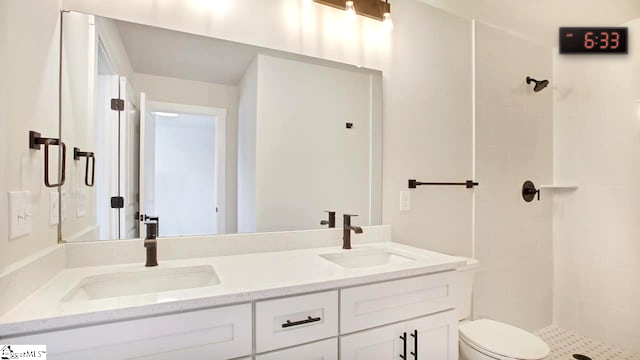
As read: 6h33
